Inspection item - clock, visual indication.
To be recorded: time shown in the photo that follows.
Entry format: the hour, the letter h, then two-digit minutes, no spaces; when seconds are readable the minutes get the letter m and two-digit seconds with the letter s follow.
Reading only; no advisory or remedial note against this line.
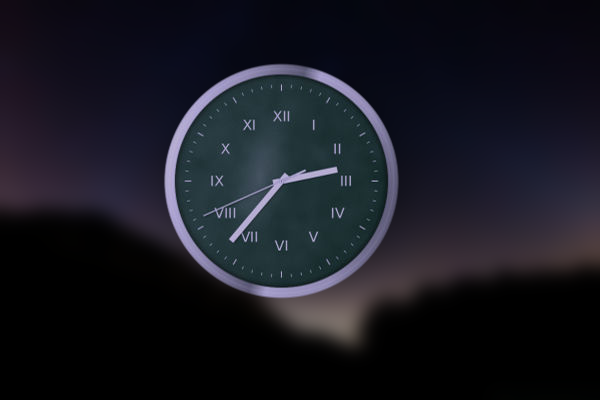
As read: 2h36m41s
